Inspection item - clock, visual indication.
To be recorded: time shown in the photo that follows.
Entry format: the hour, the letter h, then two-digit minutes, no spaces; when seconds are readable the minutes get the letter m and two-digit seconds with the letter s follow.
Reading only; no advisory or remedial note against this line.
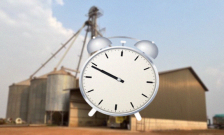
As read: 9h49
